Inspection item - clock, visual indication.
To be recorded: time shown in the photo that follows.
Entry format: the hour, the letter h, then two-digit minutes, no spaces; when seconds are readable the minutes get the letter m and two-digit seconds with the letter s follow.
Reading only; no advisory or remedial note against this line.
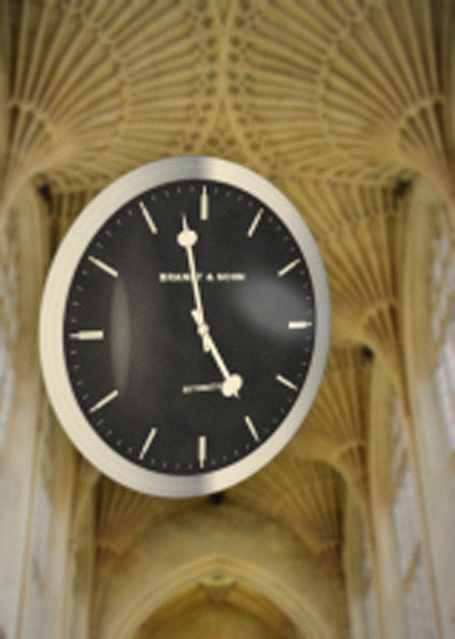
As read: 4h58
